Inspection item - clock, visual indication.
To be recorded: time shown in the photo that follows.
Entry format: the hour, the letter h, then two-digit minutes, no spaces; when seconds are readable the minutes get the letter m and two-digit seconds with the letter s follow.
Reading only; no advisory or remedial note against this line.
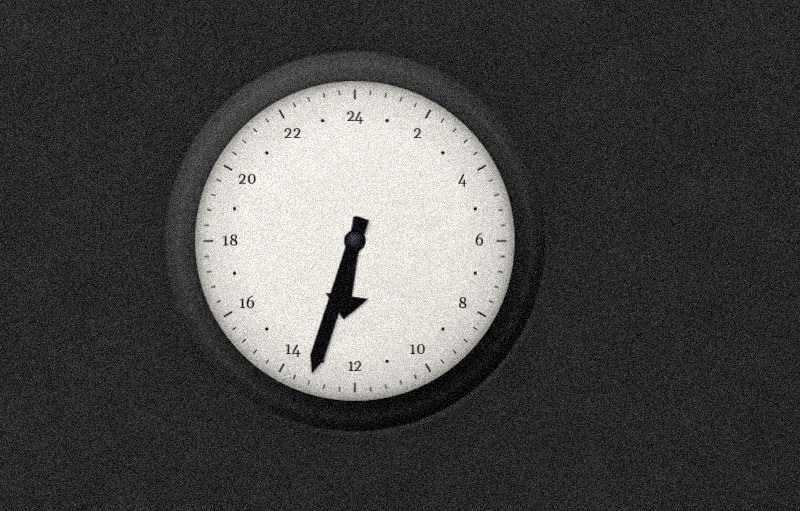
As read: 12h33
